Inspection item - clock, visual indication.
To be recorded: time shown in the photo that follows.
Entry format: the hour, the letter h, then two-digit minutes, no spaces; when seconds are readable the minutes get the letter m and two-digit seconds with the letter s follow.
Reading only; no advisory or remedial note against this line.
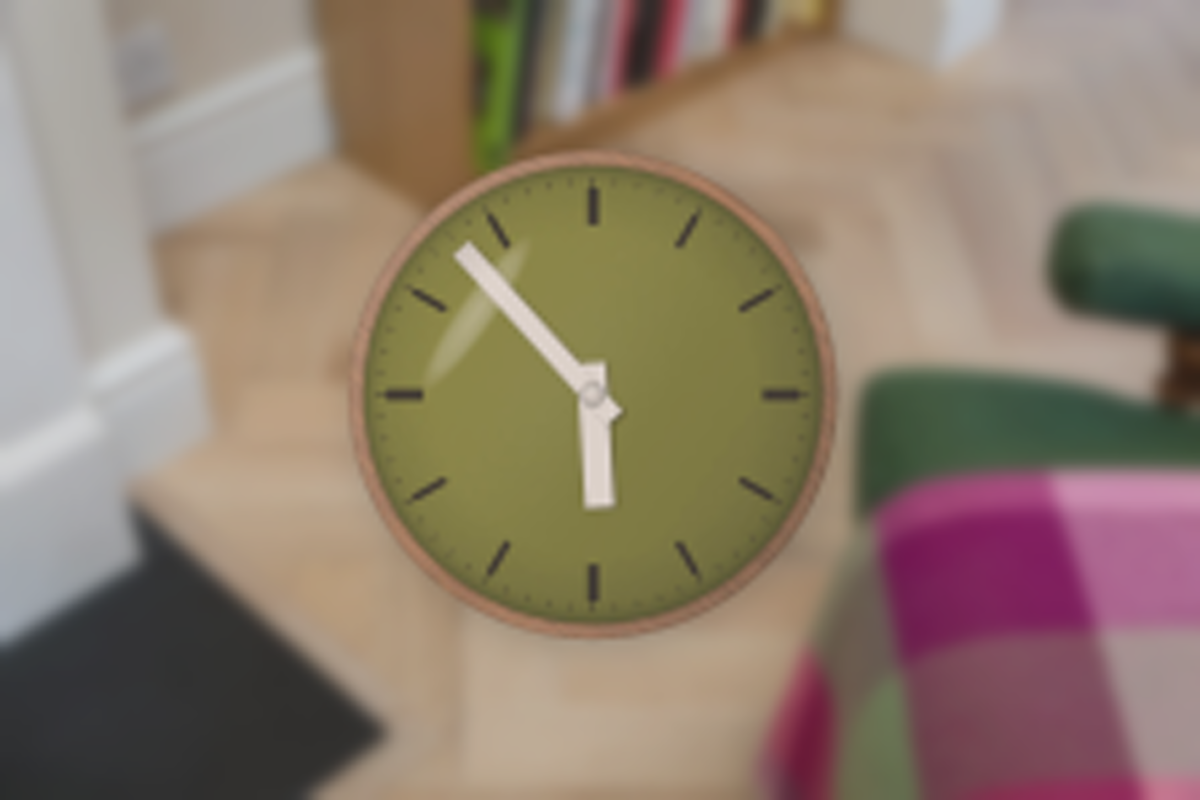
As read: 5h53
